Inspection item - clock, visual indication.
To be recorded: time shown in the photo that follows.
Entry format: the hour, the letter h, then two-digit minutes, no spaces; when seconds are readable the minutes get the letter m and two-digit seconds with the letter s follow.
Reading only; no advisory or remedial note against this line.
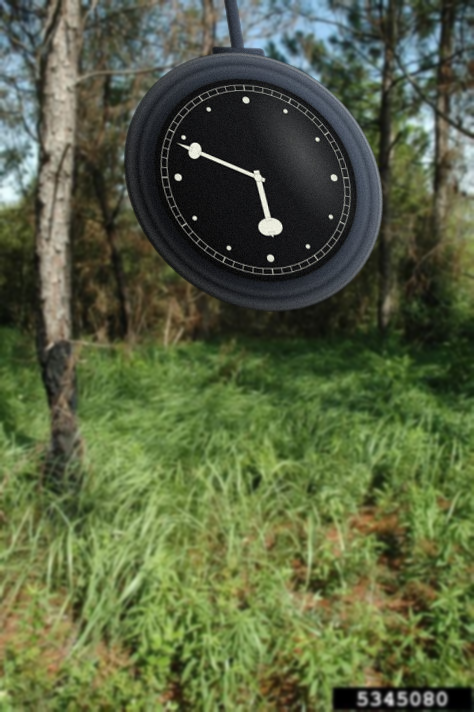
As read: 5h49
